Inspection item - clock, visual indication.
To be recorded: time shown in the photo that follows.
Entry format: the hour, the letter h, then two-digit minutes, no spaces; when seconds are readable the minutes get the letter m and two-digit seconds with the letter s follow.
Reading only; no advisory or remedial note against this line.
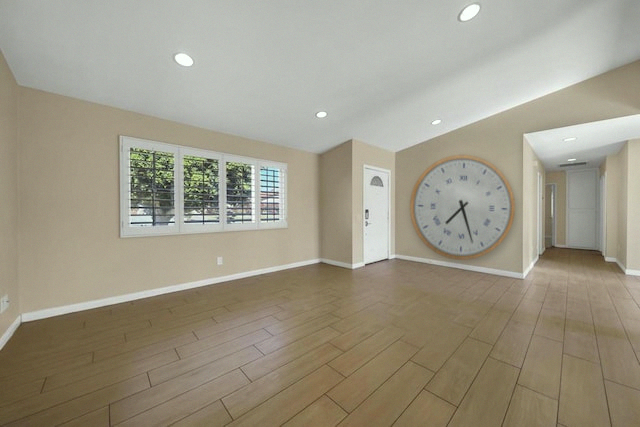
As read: 7h27
